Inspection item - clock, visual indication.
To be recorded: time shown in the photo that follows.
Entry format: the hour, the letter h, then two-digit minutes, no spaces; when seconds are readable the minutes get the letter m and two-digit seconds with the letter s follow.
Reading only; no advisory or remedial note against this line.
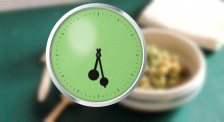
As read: 6h28
